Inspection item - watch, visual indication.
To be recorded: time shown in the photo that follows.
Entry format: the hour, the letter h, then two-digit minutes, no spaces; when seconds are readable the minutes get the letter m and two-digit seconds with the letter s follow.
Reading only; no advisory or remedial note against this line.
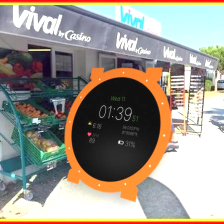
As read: 1h39
